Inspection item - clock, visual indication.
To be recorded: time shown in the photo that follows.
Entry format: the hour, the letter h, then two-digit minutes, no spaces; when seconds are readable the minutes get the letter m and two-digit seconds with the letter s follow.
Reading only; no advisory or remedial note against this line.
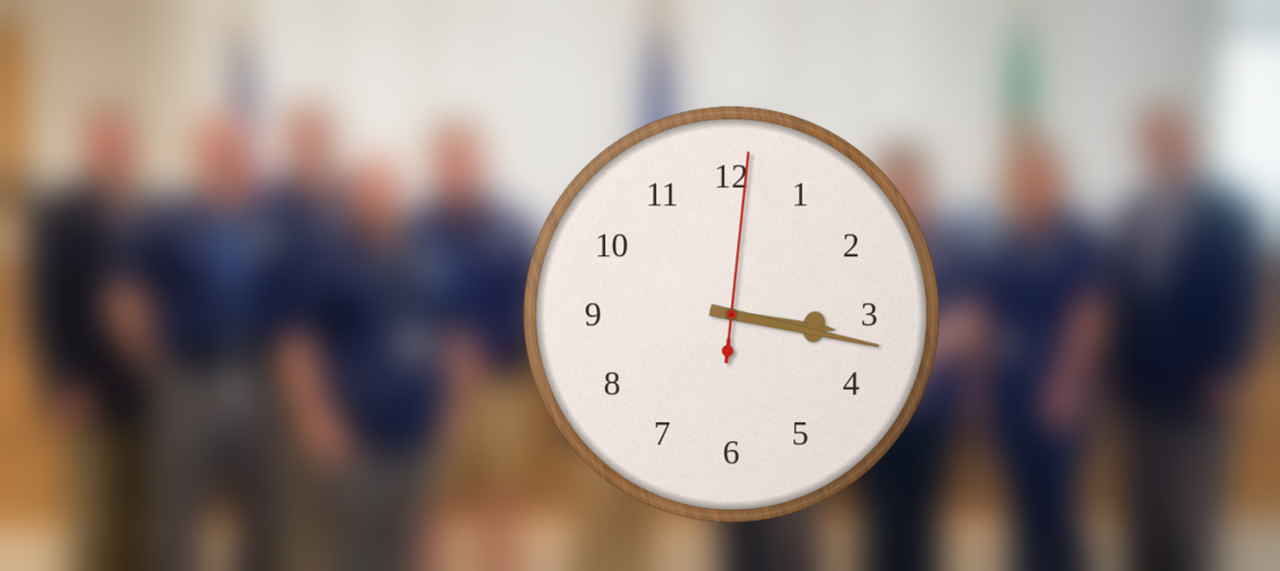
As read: 3h17m01s
